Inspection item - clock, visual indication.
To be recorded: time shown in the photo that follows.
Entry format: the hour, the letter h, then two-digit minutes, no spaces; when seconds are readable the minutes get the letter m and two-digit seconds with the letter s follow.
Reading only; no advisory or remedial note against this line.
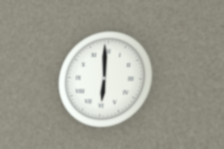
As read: 5h59
